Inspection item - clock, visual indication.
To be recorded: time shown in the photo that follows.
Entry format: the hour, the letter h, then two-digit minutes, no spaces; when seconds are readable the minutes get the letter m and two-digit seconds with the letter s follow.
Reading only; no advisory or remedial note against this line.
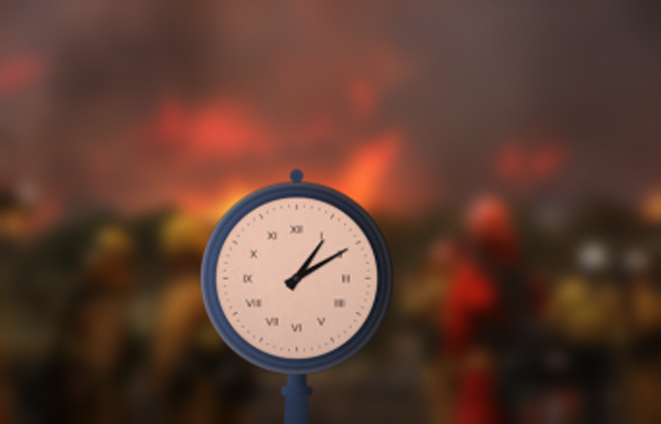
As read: 1h10
